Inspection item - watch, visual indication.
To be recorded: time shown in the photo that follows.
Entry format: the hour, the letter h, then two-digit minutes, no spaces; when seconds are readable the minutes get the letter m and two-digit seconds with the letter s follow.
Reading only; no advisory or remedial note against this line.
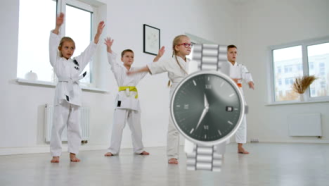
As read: 11h34
